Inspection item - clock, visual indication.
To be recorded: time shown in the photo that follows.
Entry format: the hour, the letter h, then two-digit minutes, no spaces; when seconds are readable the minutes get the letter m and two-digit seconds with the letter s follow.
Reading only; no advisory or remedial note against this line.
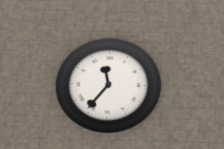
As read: 11h36
